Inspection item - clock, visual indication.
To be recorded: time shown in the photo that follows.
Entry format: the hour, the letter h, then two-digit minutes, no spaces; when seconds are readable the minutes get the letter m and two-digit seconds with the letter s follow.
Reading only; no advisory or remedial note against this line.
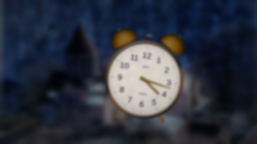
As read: 4h17
